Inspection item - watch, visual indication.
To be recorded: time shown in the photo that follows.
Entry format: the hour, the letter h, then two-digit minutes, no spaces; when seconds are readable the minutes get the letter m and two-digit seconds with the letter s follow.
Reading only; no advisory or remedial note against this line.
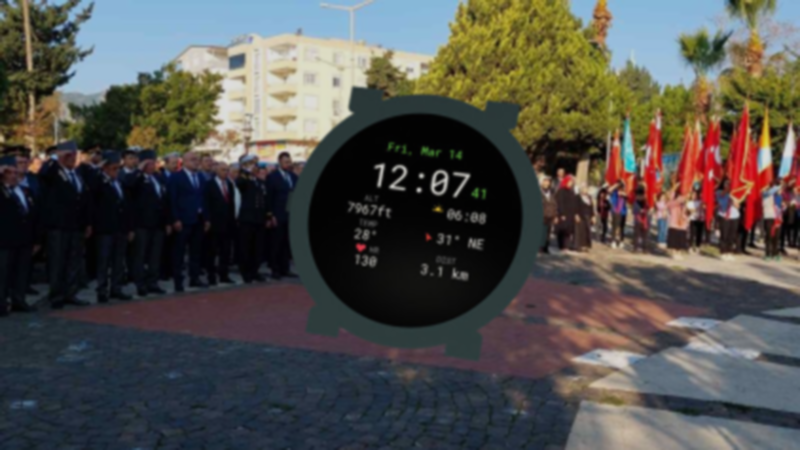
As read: 12h07
